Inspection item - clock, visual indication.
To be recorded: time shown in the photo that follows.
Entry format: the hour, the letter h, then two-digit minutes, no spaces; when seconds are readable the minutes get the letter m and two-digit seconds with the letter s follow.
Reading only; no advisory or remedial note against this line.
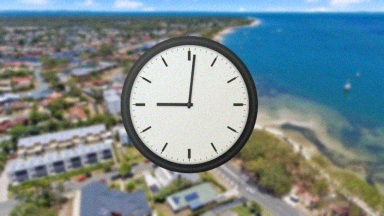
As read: 9h01
